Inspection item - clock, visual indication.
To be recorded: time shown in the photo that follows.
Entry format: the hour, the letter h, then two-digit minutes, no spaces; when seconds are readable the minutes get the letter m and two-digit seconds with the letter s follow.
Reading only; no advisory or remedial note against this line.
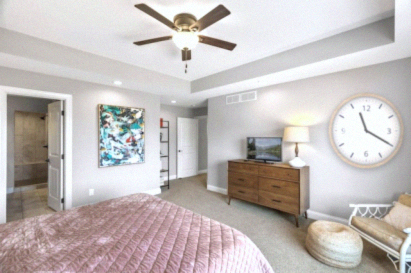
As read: 11h20
